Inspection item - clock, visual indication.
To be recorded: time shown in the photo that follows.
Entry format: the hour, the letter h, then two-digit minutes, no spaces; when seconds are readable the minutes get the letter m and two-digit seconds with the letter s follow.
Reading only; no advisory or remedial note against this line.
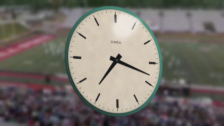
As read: 7h18
